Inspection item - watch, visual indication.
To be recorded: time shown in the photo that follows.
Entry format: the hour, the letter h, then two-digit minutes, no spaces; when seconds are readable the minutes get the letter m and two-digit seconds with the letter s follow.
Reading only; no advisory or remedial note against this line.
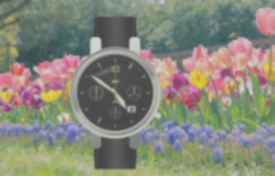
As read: 4h51
